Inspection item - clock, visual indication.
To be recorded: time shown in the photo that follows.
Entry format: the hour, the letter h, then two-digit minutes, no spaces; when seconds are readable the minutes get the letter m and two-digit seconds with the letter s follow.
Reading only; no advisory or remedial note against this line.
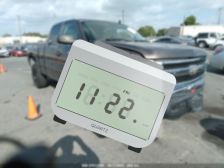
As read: 11h22
